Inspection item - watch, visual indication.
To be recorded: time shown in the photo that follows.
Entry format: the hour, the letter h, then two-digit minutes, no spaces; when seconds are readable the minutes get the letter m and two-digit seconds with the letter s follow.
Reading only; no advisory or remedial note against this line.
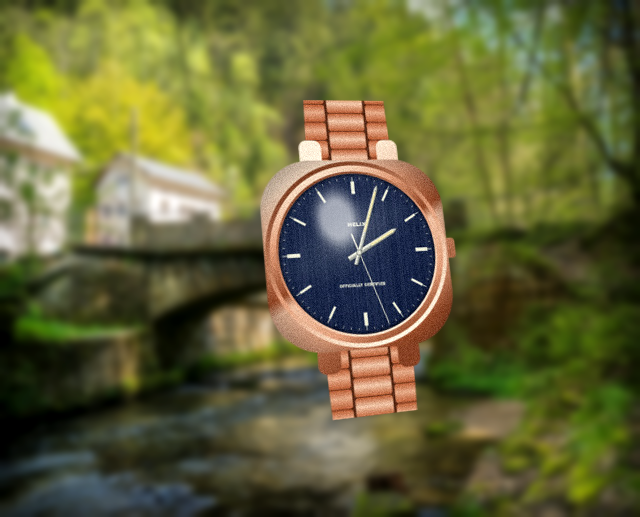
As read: 2h03m27s
